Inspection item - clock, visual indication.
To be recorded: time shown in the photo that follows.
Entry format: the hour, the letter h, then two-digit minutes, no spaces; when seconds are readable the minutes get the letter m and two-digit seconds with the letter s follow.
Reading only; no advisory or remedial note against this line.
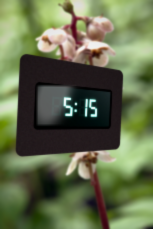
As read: 5h15
